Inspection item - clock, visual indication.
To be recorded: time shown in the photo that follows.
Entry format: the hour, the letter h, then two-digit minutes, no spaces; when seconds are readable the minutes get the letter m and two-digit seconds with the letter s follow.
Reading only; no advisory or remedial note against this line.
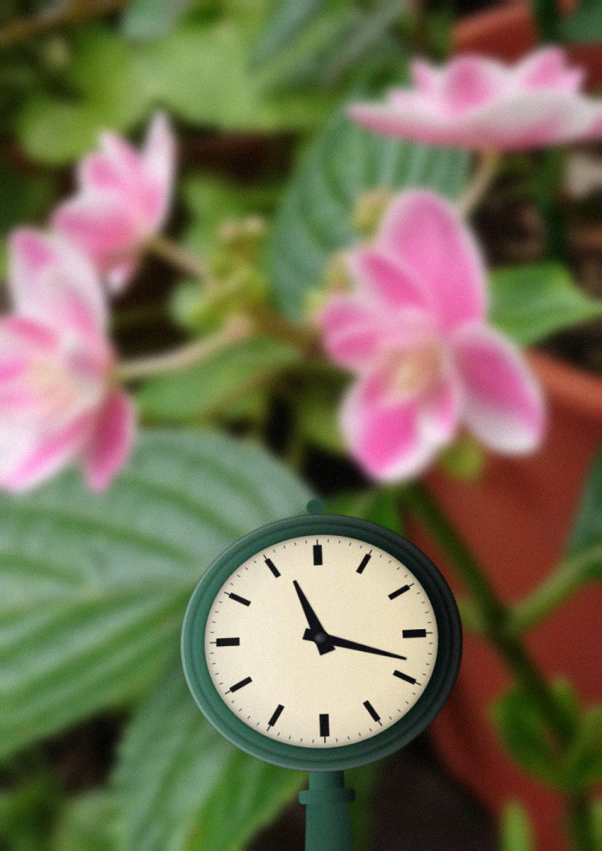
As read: 11h18
